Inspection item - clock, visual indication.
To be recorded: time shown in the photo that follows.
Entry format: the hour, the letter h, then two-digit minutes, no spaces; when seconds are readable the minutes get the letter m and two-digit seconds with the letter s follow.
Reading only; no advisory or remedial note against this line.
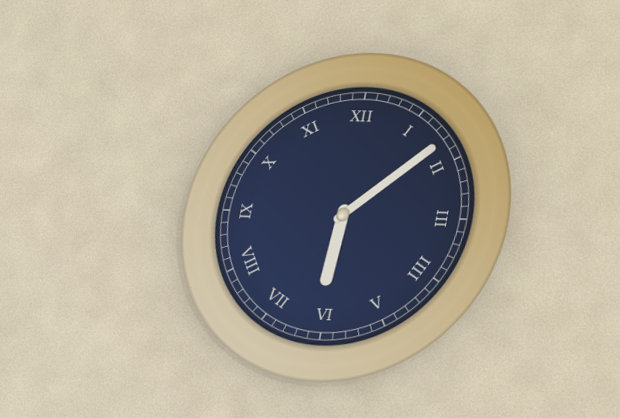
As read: 6h08
